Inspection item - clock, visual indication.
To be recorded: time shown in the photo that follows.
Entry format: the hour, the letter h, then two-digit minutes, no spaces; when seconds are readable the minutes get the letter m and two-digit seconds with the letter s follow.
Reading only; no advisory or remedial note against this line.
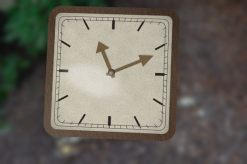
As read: 11h11
